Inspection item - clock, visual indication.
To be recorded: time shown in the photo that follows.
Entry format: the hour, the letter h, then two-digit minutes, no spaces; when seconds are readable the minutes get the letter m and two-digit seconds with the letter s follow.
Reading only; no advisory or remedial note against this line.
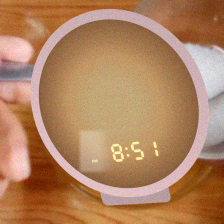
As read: 8h51
